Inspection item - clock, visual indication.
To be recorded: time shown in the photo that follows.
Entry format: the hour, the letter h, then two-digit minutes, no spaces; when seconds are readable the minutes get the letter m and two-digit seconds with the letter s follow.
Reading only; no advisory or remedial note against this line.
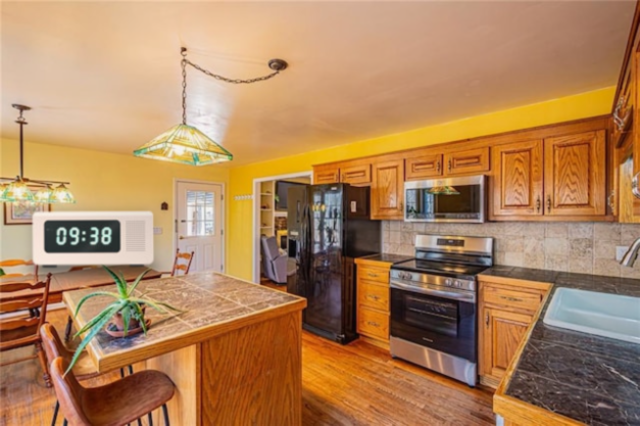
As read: 9h38
